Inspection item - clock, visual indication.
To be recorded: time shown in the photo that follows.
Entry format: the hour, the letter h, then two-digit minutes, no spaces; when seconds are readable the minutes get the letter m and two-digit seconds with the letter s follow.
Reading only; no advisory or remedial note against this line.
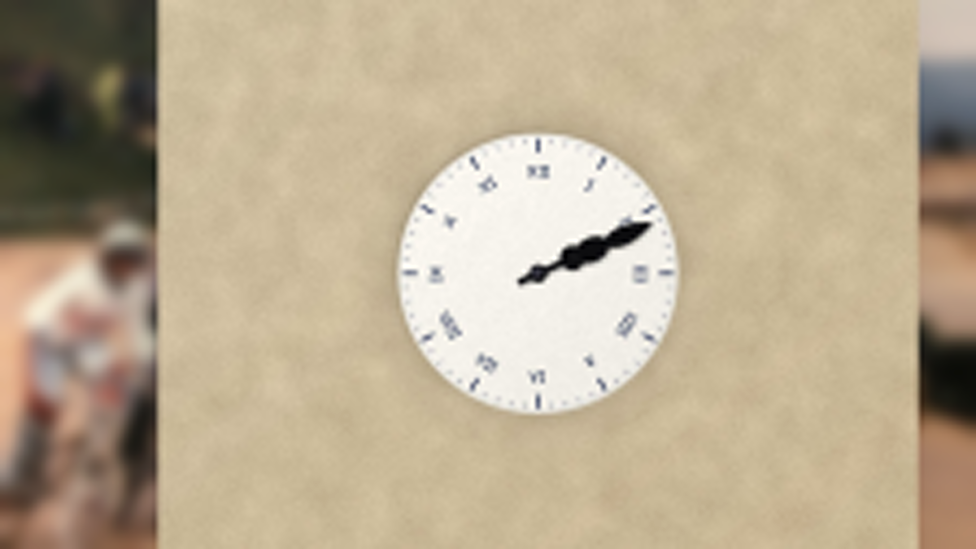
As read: 2h11
